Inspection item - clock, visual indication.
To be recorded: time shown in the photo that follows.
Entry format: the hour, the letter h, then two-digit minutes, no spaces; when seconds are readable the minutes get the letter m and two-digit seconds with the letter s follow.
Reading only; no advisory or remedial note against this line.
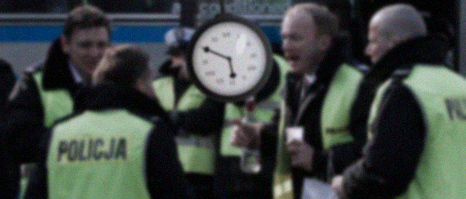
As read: 5h50
